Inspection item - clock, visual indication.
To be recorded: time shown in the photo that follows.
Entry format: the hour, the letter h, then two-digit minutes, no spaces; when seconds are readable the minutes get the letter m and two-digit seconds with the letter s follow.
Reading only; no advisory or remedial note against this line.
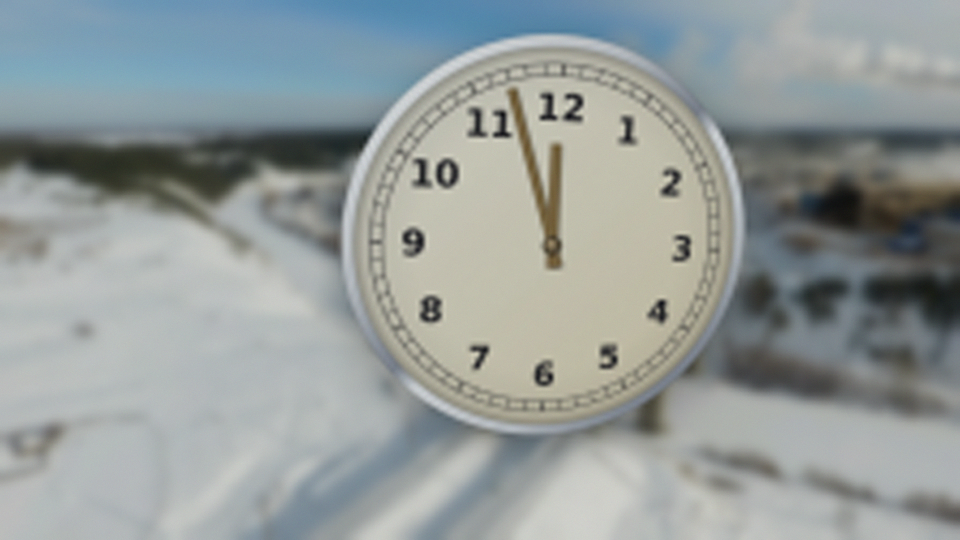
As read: 11h57
